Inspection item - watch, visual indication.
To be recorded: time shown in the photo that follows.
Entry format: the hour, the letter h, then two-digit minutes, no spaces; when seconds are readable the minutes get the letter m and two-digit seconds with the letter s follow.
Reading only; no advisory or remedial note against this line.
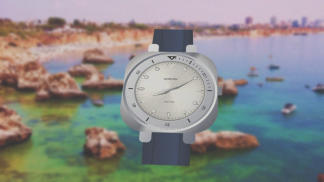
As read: 8h10
